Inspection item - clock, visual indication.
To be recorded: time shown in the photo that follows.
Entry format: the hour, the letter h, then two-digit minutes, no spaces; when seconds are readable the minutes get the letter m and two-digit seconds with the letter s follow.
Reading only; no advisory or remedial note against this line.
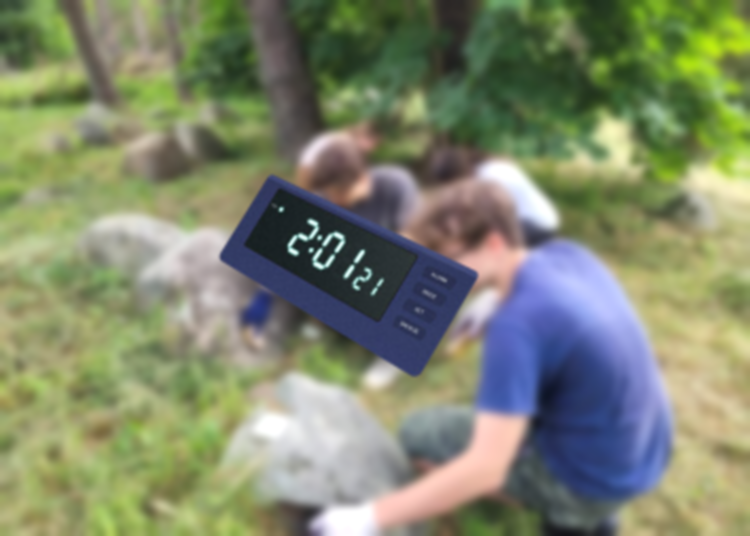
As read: 2h01m21s
